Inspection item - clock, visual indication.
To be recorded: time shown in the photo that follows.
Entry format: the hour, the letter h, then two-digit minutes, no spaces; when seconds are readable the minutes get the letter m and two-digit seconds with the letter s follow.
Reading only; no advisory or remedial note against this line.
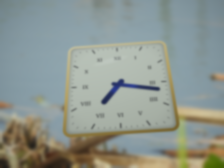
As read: 7h17
